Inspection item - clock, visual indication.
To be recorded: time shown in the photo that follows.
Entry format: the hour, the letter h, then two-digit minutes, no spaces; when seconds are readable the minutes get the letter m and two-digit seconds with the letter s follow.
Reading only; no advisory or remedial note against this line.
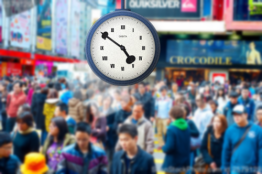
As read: 4h51
